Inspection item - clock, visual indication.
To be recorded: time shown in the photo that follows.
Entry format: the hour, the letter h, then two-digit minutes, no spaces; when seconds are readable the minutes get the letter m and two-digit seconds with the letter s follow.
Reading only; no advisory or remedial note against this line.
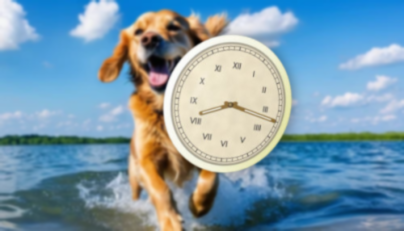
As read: 8h17
